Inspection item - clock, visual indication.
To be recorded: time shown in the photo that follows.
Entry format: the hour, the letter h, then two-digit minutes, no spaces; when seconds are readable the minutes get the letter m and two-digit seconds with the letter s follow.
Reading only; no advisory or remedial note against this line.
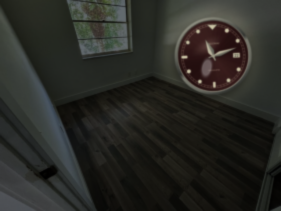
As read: 11h12
